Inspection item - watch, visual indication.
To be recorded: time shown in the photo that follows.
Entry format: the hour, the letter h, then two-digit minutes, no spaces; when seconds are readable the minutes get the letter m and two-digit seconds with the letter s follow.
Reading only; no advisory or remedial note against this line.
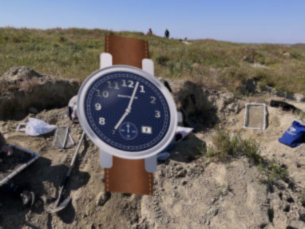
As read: 7h03
